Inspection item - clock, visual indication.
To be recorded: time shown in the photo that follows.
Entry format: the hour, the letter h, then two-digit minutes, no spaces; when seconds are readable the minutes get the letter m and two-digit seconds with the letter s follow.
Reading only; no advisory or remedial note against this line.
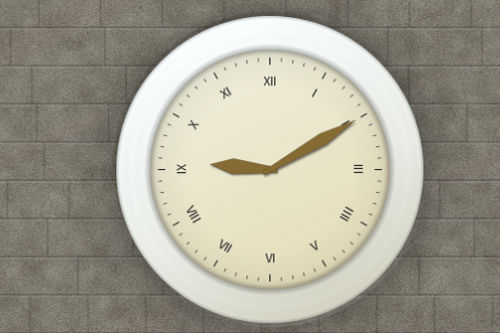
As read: 9h10
